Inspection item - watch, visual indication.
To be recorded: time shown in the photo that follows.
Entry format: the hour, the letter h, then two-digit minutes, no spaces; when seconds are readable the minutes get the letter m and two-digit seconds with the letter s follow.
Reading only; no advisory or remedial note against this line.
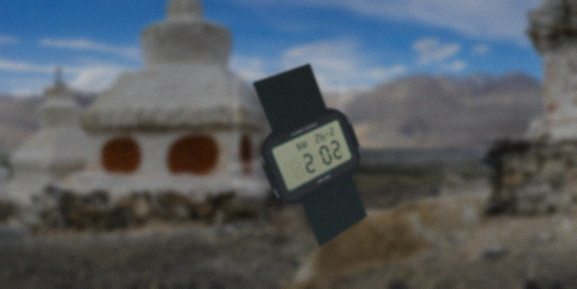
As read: 2h02
